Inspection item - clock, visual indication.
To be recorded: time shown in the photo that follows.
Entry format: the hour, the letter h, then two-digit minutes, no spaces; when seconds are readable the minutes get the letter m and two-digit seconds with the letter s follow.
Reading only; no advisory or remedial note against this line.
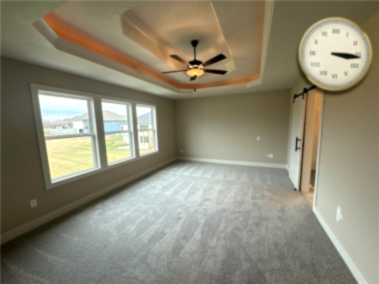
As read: 3h16
